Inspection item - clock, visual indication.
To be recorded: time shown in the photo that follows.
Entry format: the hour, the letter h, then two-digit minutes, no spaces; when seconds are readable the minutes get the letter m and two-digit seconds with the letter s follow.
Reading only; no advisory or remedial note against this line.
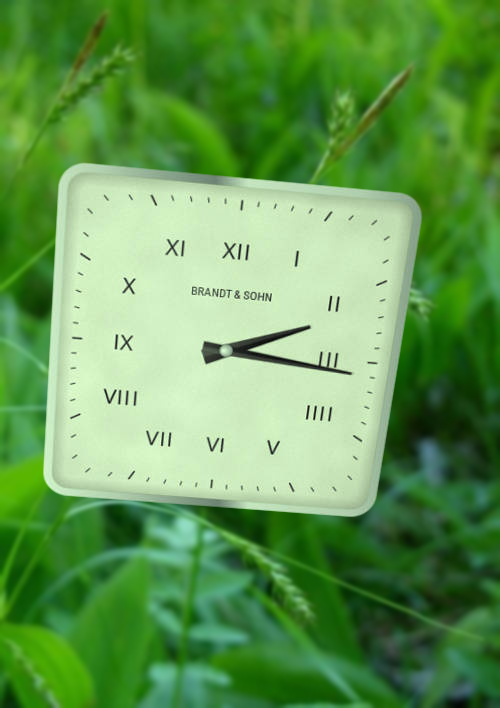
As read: 2h16
